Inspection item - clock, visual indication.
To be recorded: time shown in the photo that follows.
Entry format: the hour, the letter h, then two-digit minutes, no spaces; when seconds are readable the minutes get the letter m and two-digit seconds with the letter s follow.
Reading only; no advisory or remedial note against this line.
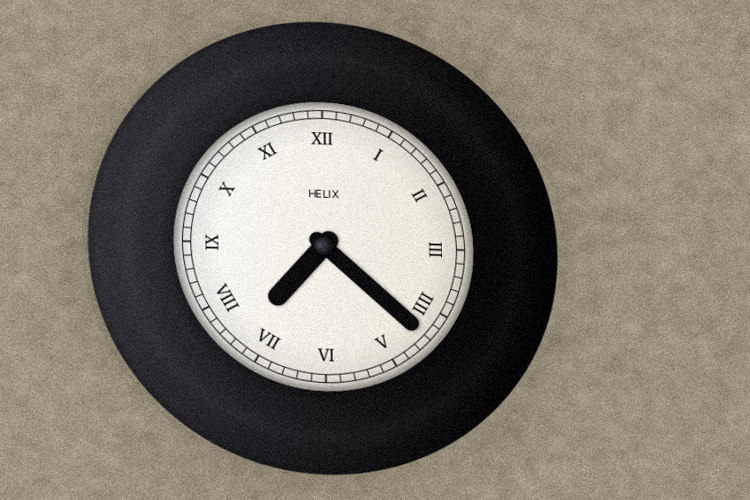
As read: 7h22
